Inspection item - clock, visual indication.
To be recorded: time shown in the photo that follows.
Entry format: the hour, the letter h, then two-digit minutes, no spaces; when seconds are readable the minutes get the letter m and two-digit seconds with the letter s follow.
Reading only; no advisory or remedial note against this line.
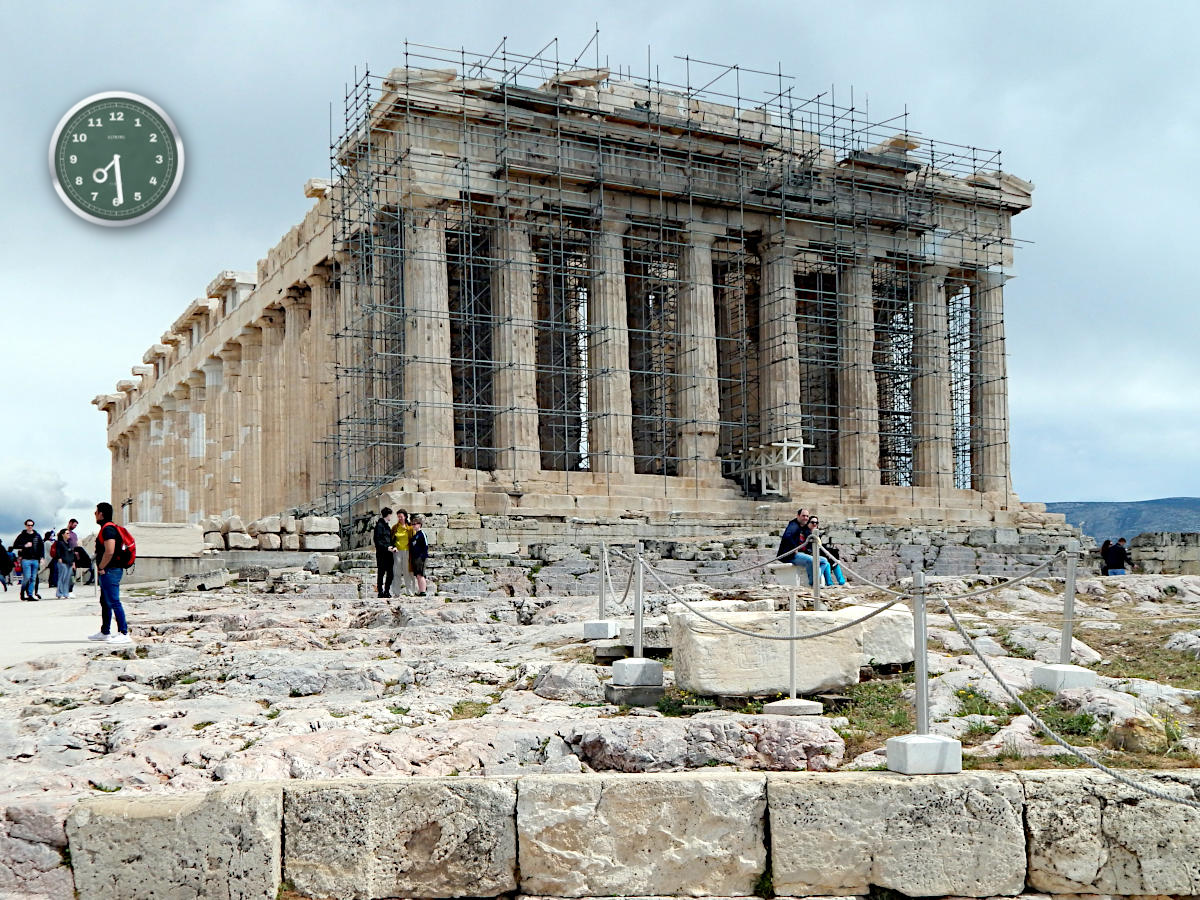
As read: 7h29
